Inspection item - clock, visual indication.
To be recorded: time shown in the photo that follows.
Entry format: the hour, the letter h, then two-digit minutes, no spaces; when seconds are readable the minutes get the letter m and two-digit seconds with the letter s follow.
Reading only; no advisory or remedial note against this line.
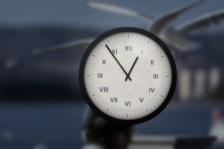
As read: 12h54
